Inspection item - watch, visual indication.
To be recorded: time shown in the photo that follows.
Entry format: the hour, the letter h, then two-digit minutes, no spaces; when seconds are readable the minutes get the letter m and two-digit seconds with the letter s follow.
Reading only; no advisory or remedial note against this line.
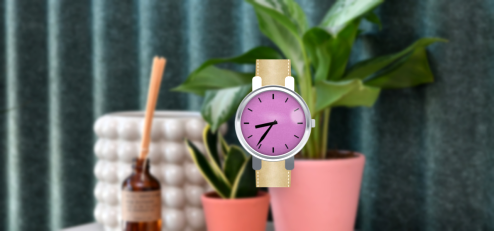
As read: 8h36
